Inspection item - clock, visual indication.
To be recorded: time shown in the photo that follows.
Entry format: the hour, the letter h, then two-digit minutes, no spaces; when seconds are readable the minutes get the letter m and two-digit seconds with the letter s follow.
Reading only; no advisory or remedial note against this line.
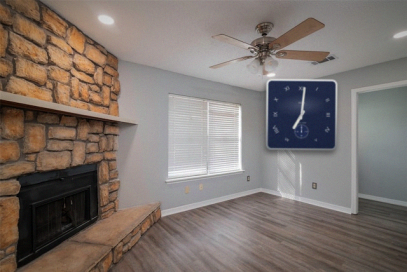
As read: 7h01
